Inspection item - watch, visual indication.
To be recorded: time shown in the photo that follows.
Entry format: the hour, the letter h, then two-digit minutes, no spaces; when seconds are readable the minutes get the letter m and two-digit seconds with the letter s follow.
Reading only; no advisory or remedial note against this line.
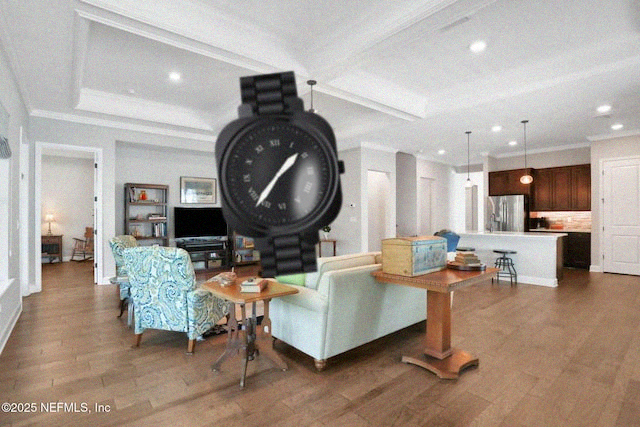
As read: 1h37
